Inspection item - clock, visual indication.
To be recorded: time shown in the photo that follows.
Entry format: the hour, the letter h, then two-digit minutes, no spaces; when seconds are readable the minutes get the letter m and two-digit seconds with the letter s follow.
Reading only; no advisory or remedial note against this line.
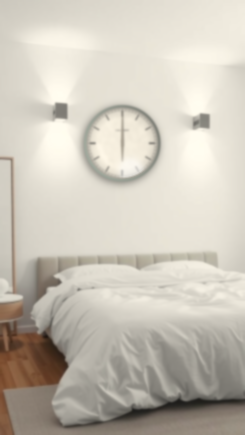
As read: 6h00
